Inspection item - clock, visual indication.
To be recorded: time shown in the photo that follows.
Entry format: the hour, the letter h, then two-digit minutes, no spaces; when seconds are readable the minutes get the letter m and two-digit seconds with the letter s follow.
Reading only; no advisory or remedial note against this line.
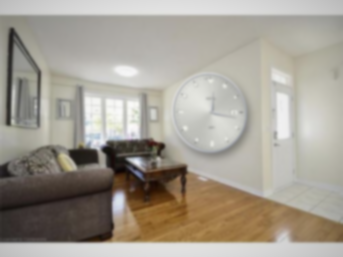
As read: 12h17
